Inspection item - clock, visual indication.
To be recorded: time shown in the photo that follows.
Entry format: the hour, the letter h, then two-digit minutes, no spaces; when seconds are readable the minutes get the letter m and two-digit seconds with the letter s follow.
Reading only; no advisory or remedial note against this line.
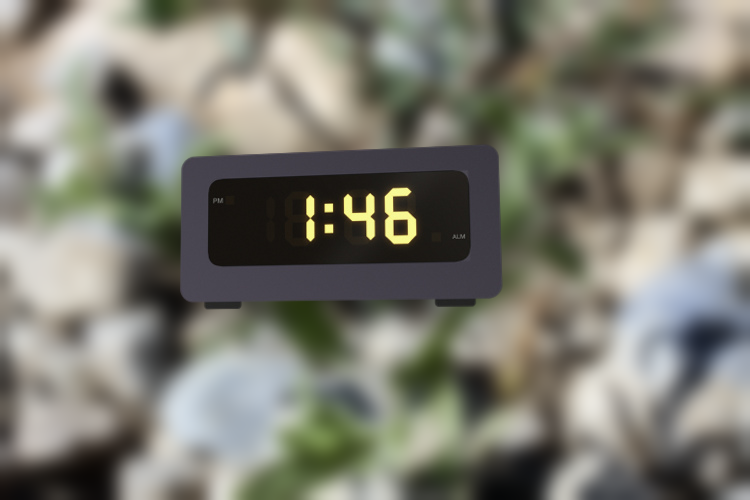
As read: 1h46
